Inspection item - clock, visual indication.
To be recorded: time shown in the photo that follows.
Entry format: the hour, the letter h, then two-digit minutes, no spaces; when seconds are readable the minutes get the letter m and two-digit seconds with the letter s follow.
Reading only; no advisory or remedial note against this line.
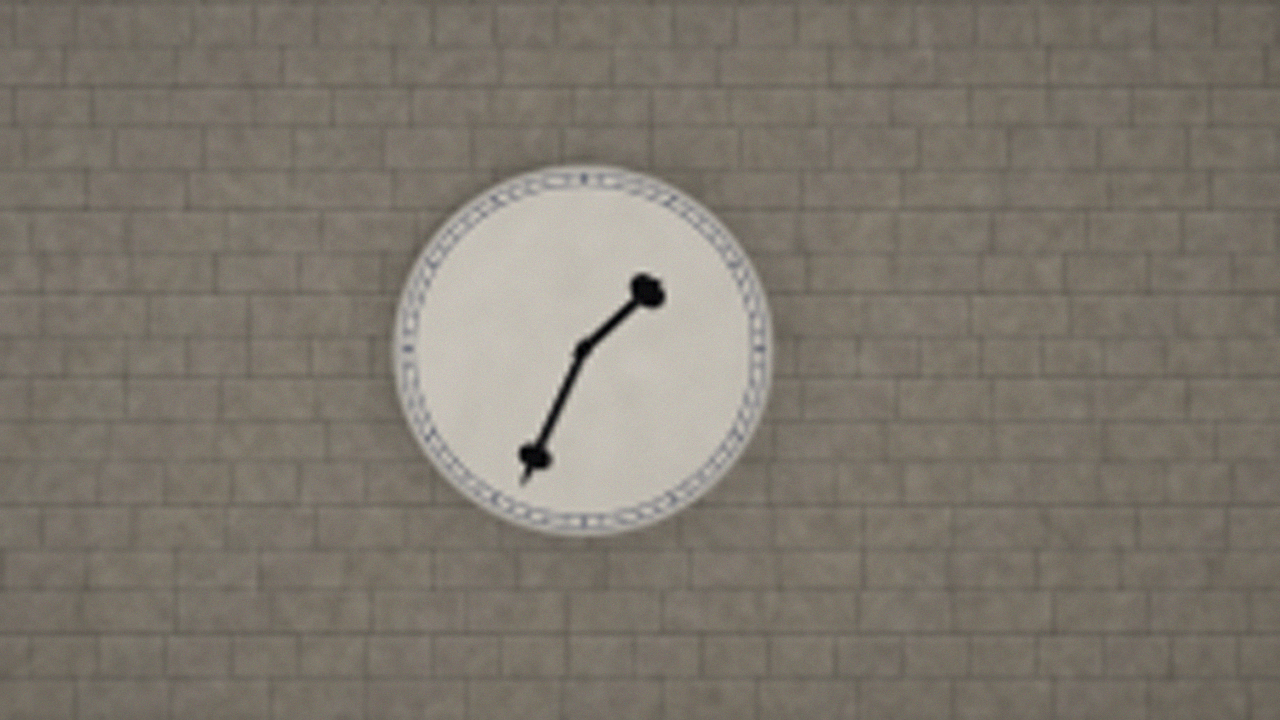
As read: 1h34
